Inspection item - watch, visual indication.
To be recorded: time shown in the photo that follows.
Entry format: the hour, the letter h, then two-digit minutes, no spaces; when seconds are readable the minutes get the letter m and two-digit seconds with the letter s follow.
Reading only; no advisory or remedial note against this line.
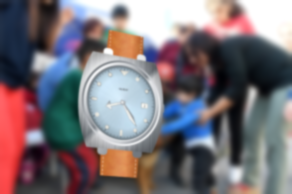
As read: 8h24
